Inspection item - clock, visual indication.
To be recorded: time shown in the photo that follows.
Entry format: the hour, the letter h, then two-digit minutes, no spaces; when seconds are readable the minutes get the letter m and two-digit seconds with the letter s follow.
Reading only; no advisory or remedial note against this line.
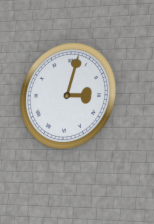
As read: 3h02
